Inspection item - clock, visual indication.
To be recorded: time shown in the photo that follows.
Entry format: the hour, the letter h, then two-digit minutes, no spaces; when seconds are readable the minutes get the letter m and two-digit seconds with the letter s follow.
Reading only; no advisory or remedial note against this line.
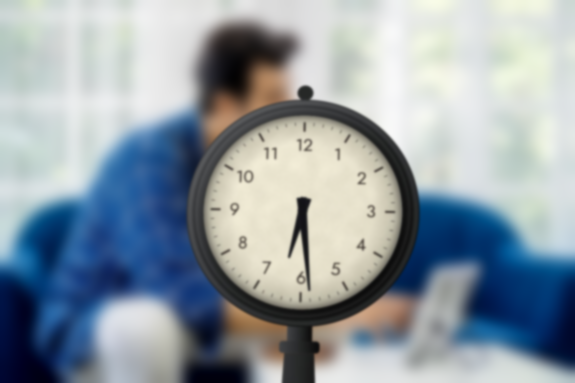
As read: 6h29
